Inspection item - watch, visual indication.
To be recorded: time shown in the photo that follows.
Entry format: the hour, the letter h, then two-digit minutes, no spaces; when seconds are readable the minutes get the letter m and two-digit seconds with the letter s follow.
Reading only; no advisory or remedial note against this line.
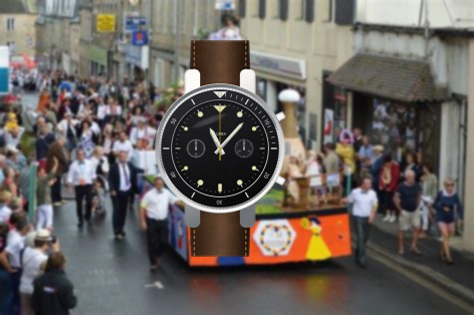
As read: 11h07
